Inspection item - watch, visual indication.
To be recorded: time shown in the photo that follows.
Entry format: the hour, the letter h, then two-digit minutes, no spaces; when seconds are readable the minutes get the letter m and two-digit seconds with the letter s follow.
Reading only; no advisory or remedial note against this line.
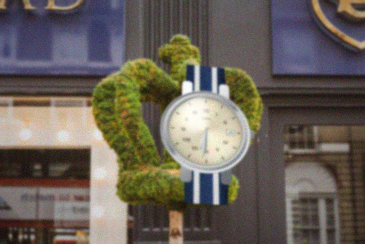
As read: 6h31
